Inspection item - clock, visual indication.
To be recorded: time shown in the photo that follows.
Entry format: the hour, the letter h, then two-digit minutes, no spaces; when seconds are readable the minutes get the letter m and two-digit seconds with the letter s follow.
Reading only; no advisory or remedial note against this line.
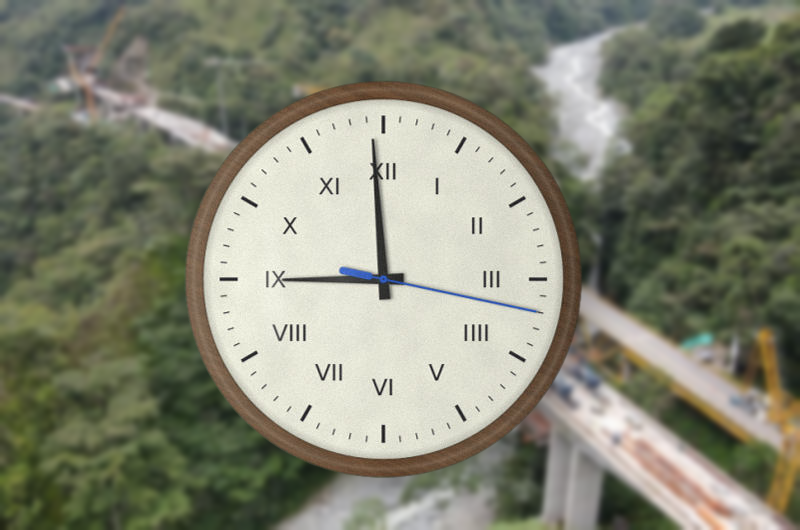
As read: 8h59m17s
